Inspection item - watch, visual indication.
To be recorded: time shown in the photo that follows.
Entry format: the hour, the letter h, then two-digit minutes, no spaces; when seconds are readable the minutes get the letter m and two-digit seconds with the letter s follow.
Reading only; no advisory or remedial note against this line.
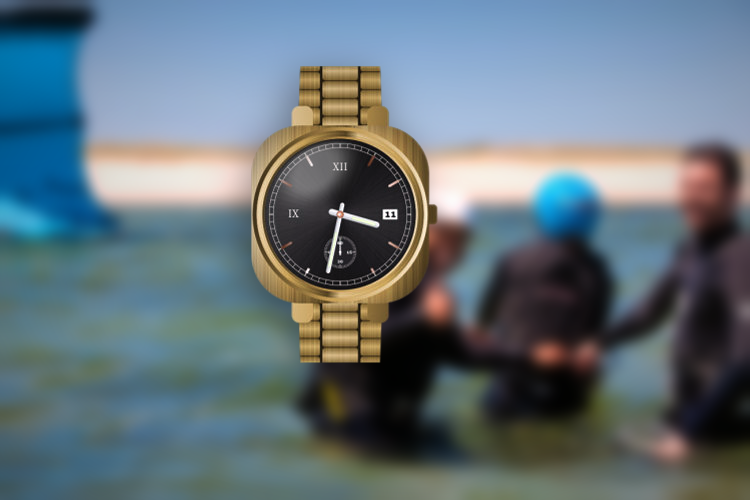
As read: 3h32
